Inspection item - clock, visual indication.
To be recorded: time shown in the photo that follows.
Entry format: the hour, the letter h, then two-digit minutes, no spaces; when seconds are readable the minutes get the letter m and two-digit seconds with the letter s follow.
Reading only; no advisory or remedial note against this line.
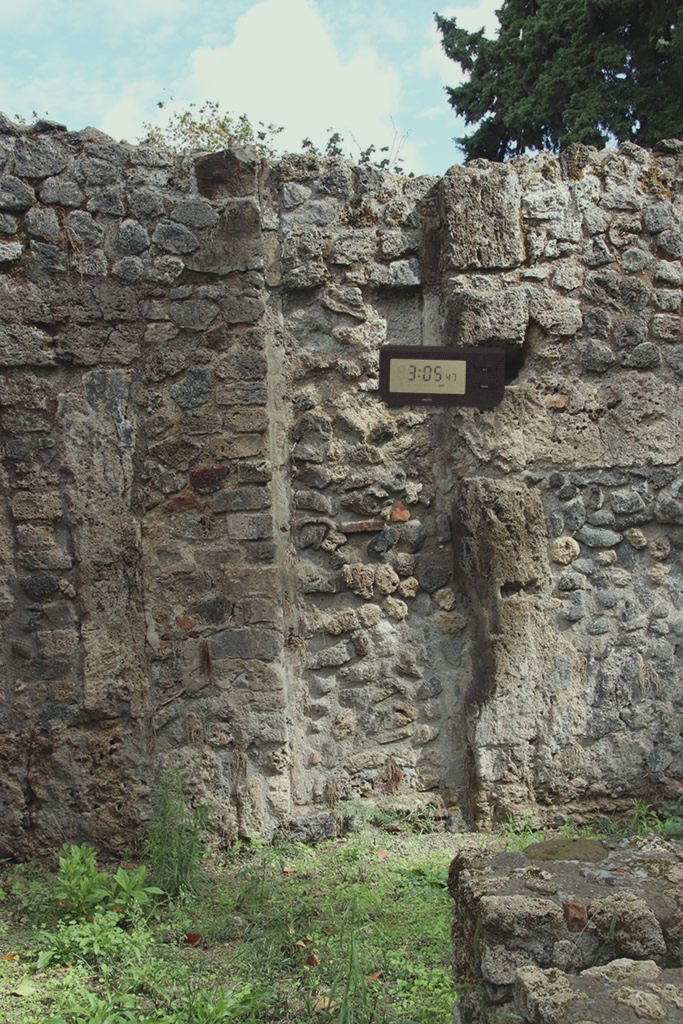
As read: 3h05
